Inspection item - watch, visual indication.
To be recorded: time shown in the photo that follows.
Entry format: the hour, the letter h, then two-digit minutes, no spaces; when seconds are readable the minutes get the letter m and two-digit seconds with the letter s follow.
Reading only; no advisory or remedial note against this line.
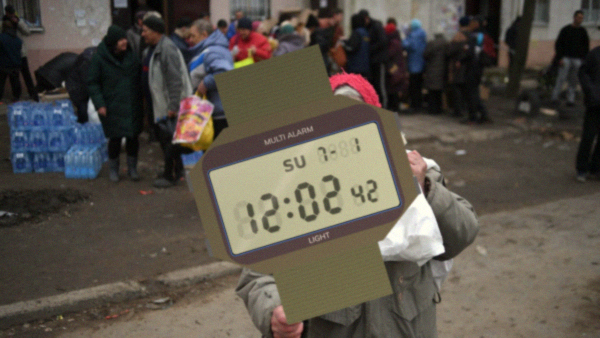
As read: 12h02m42s
